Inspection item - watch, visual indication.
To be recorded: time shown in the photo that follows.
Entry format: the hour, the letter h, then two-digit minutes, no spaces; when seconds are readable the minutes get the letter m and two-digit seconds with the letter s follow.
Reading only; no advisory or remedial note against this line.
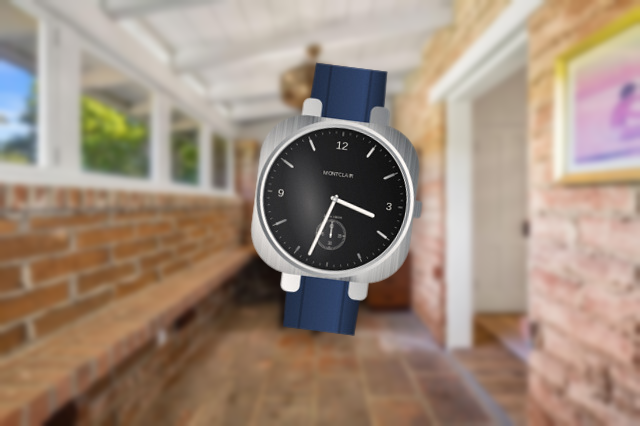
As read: 3h33
